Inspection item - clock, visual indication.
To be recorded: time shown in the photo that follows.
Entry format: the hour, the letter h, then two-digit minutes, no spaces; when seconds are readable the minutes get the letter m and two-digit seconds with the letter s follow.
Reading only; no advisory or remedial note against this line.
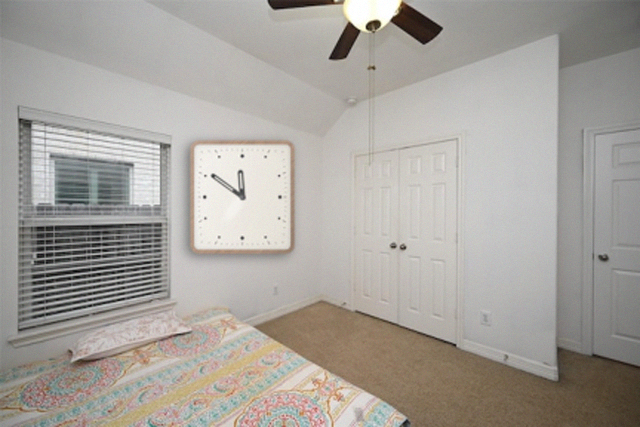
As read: 11h51
